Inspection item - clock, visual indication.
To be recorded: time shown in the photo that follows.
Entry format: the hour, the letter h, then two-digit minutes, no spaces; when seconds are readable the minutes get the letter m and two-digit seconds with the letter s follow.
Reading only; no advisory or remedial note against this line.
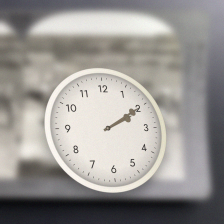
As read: 2h10
